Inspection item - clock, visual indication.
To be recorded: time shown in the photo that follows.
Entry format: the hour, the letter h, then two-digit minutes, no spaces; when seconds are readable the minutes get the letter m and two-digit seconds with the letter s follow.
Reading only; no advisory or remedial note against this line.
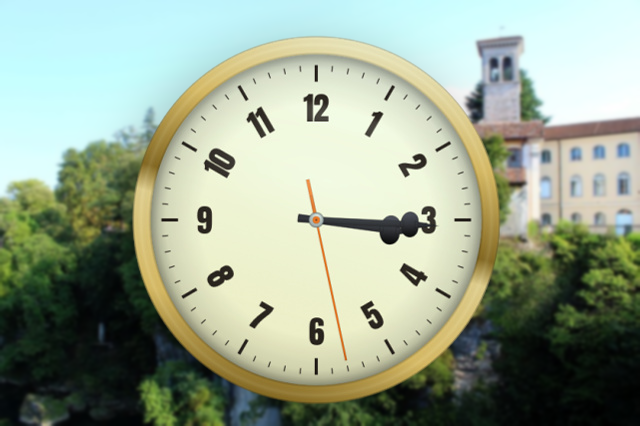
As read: 3h15m28s
